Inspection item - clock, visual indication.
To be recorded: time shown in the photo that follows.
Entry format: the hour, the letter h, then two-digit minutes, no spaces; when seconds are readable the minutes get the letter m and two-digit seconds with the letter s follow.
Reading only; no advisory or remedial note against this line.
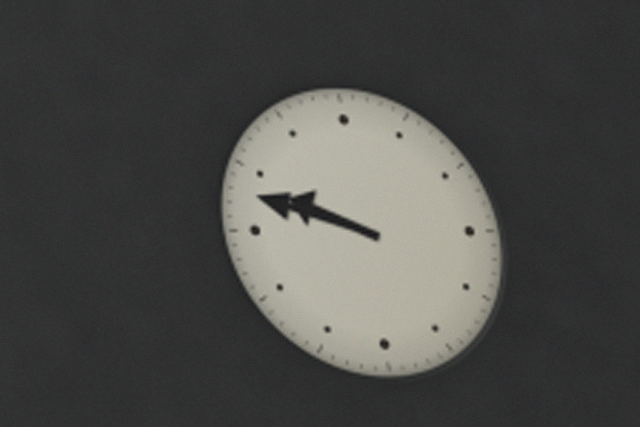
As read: 9h48
